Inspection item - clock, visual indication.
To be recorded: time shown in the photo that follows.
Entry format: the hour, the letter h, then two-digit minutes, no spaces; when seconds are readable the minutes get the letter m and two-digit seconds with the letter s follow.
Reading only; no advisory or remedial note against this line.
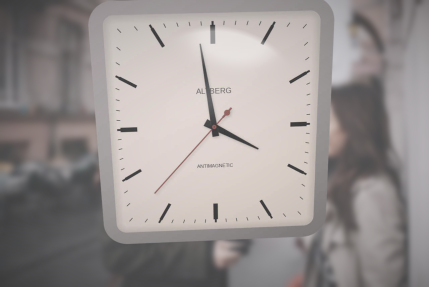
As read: 3h58m37s
